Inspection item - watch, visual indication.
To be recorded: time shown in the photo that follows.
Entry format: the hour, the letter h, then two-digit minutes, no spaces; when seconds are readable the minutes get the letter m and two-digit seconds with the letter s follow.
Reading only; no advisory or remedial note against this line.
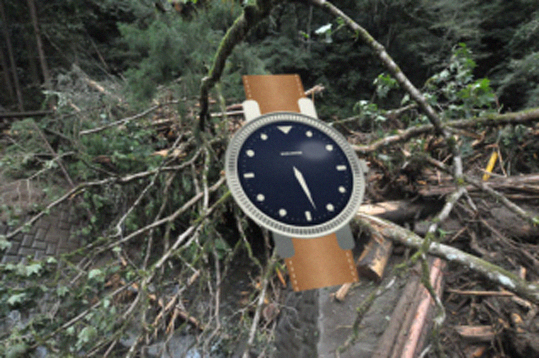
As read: 5h28
